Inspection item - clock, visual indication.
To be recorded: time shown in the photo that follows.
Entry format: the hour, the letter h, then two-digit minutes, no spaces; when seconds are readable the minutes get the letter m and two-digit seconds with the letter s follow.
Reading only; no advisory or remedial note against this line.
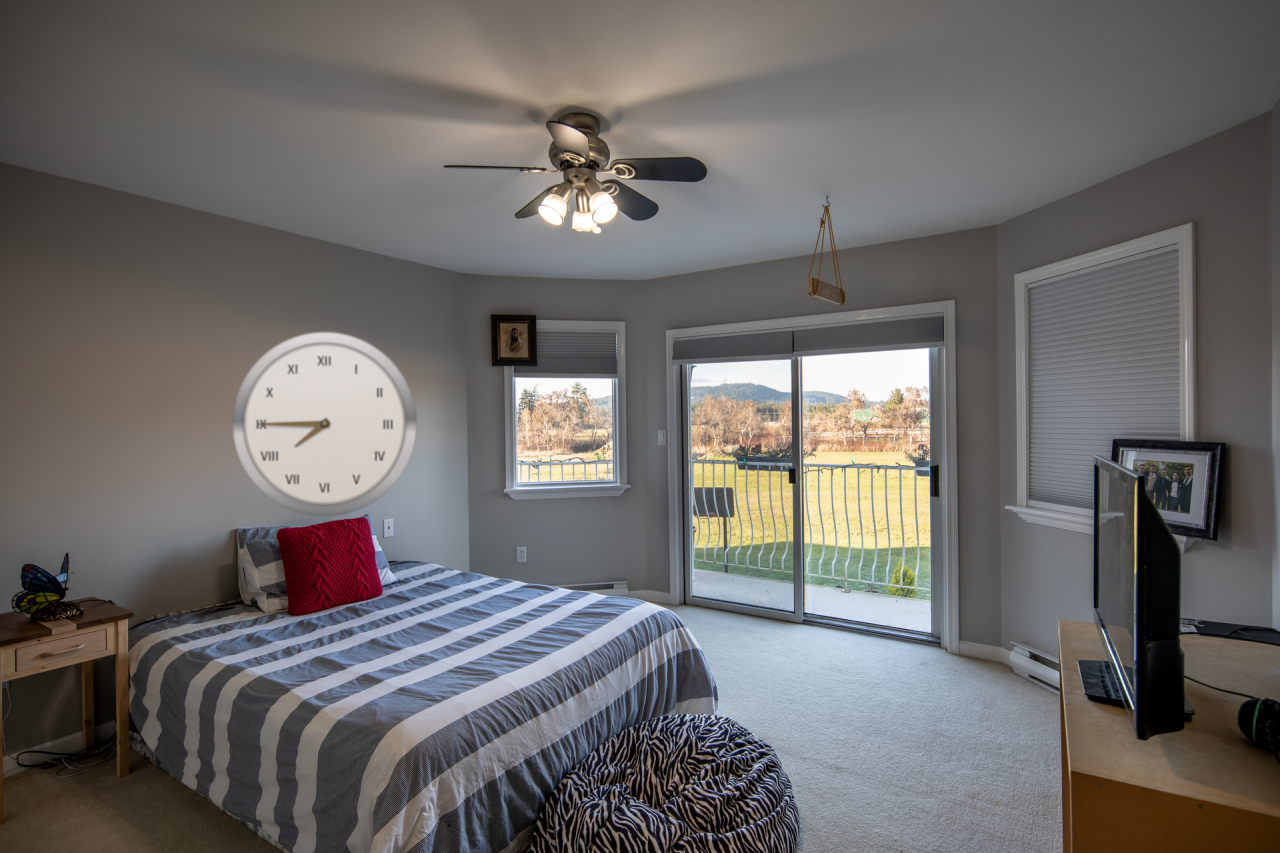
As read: 7h45
